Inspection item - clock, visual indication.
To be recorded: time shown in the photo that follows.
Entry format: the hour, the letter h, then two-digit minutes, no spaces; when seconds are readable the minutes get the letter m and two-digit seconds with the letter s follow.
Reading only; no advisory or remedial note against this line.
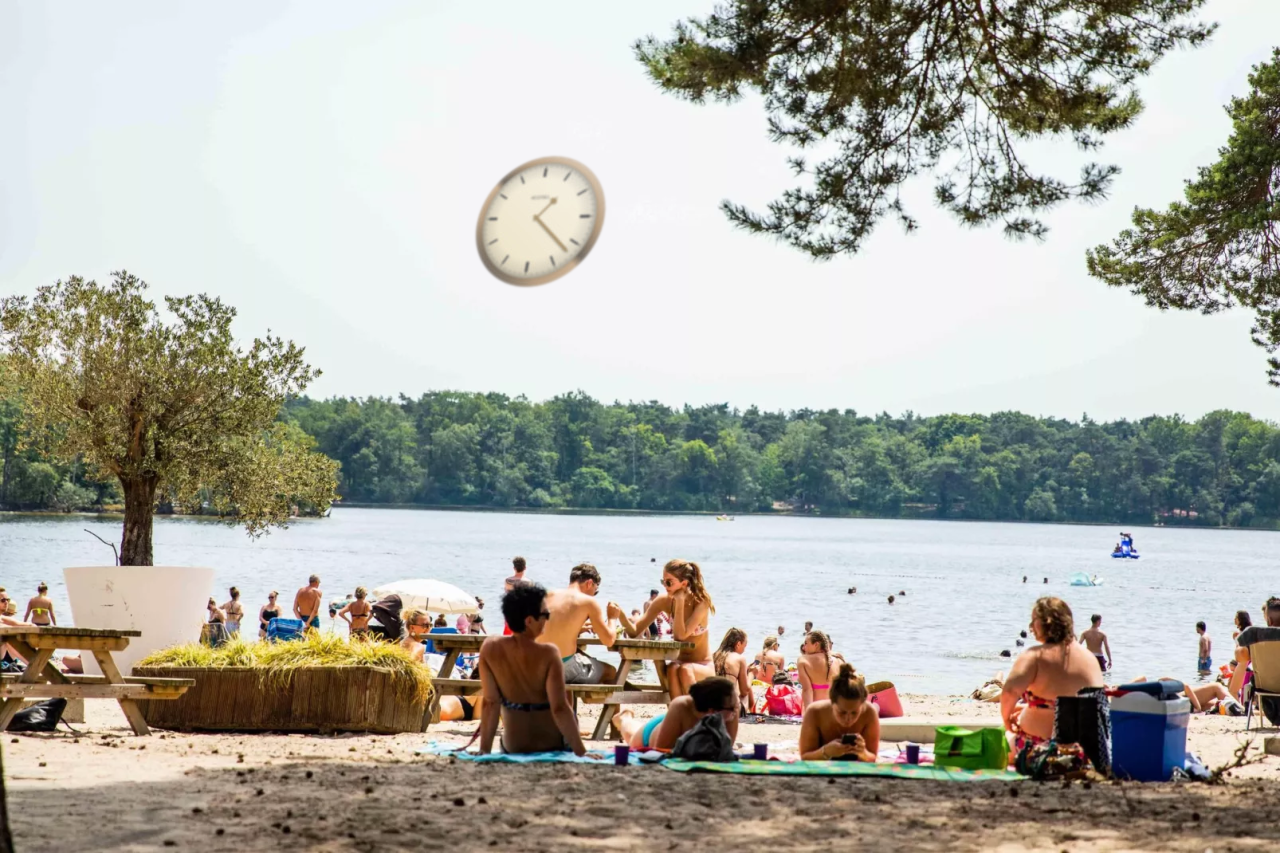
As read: 1h22
